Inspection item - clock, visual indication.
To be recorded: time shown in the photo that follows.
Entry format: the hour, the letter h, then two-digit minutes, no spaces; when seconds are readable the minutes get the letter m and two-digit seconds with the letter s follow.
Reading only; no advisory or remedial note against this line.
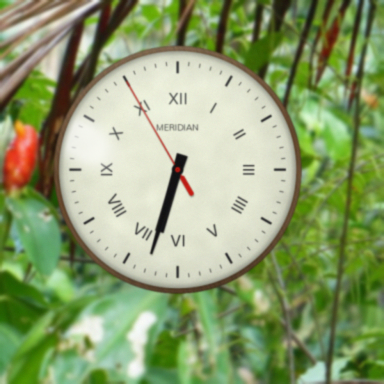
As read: 6h32m55s
